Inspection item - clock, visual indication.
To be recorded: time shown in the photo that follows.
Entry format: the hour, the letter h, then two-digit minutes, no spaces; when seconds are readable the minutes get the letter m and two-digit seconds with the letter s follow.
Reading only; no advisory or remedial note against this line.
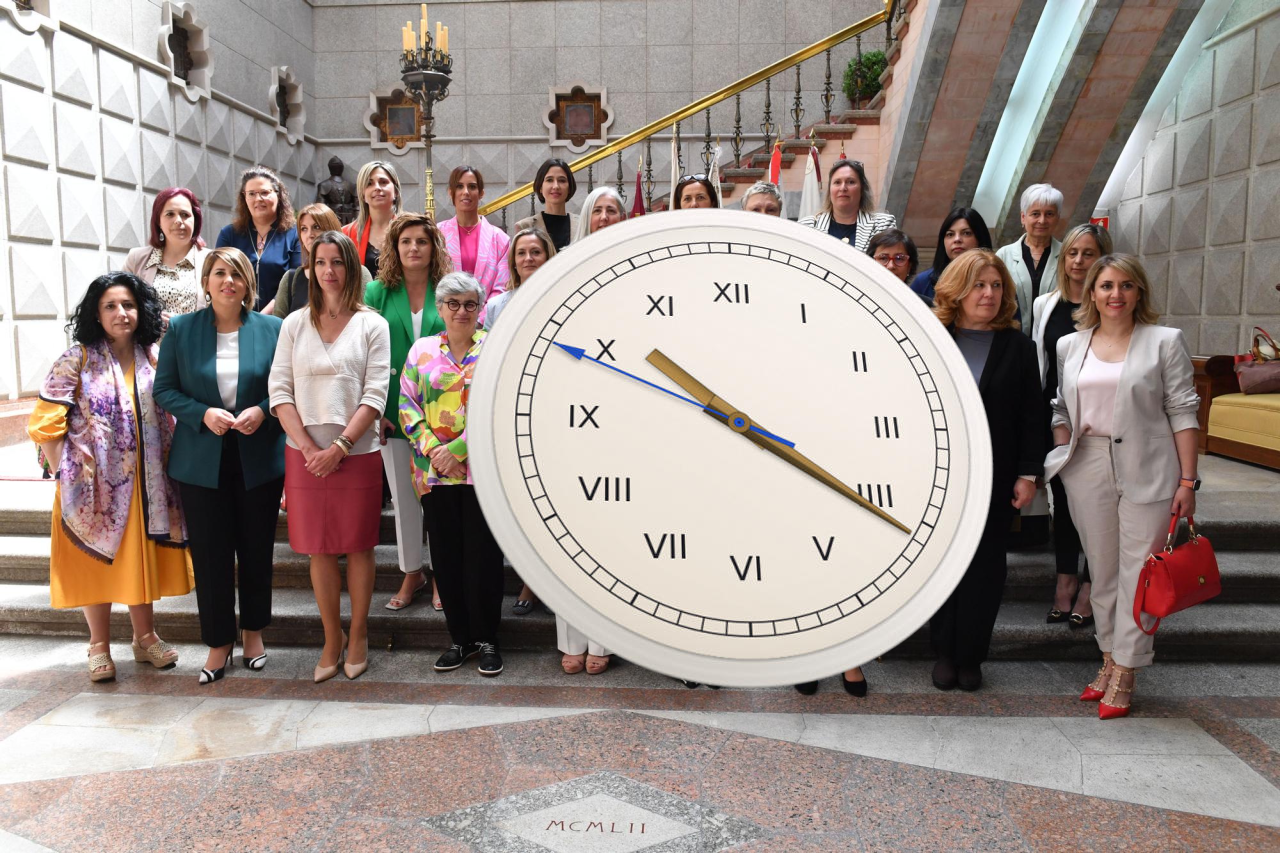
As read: 10h20m49s
